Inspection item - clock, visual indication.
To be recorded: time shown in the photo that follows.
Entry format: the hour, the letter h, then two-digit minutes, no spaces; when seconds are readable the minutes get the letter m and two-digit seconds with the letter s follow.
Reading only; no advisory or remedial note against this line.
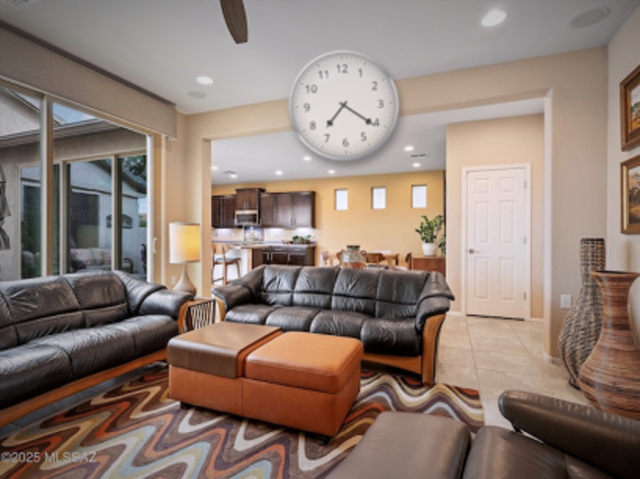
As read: 7h21
